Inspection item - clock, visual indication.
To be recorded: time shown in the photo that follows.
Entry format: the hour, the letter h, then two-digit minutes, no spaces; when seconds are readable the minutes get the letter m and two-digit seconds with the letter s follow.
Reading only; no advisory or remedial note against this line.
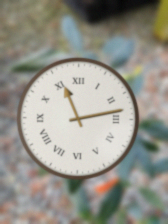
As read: 11h13
